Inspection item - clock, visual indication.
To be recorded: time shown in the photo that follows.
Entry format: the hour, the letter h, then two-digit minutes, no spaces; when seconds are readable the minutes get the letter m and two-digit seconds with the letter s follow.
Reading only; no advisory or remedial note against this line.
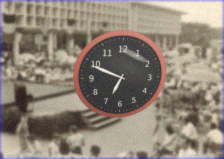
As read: 6h49
